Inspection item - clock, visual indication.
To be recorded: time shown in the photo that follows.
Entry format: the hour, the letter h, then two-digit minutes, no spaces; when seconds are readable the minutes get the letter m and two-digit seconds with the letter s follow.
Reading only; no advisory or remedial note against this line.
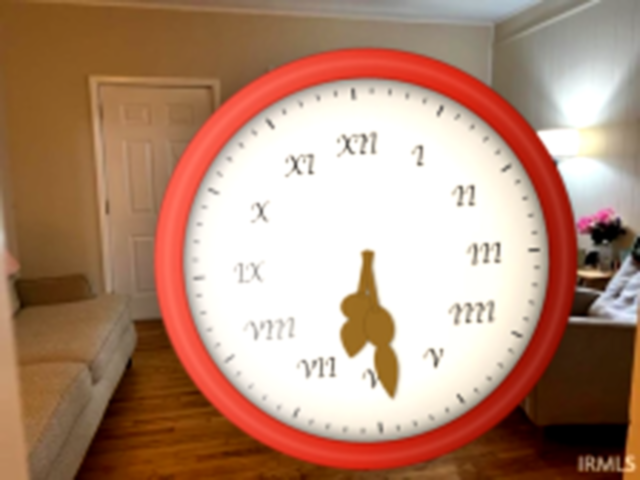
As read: 6h29
